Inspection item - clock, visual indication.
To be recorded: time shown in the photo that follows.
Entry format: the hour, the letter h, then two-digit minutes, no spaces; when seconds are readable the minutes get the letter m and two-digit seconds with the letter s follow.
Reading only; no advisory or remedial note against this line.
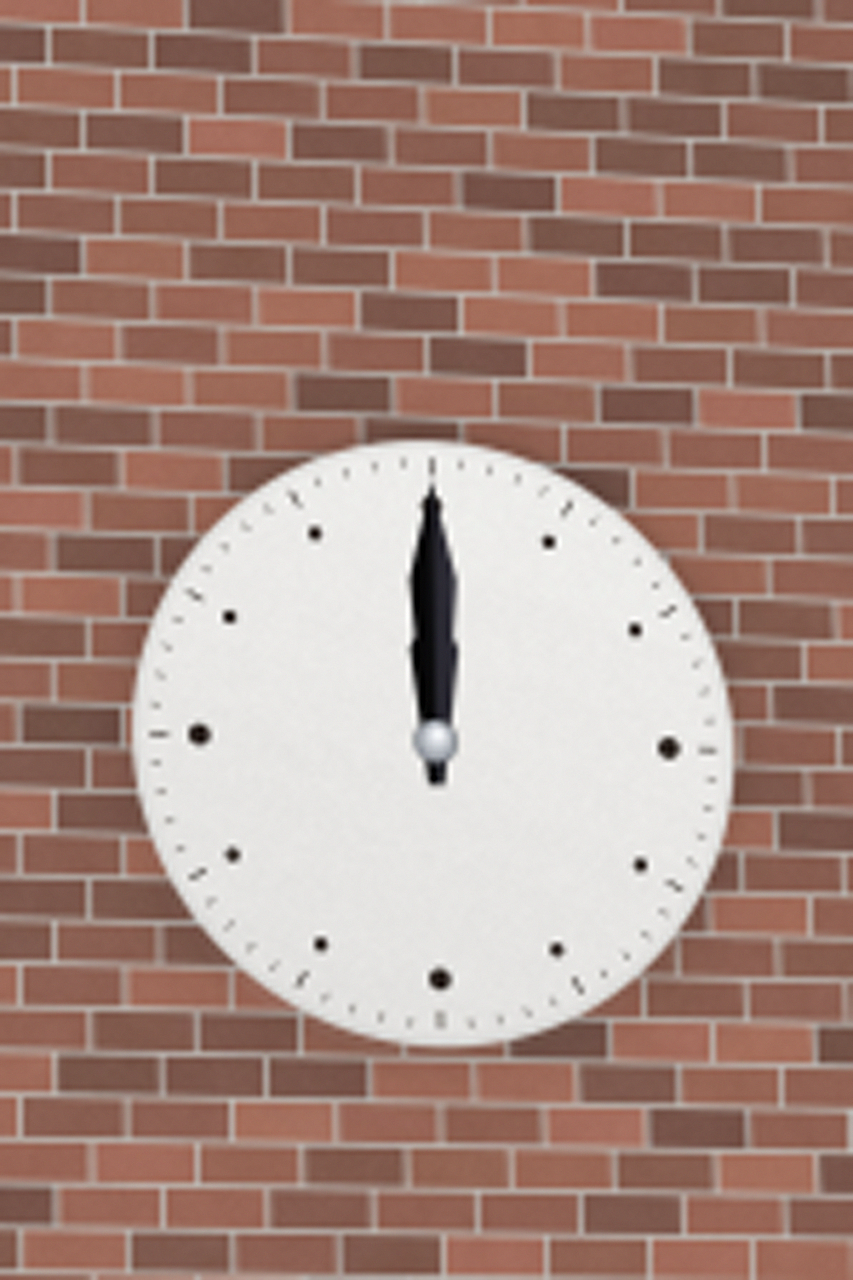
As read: 12h00
